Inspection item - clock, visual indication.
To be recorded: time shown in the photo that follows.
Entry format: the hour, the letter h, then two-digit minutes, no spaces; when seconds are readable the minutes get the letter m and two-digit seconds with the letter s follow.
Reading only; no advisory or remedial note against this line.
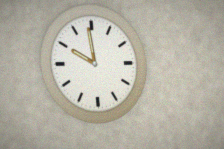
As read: 9h59
